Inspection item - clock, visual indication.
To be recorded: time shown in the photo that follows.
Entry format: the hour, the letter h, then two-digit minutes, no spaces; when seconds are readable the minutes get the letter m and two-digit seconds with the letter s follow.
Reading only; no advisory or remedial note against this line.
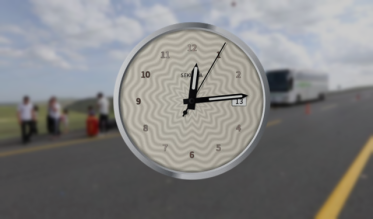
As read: 12h14m05s
